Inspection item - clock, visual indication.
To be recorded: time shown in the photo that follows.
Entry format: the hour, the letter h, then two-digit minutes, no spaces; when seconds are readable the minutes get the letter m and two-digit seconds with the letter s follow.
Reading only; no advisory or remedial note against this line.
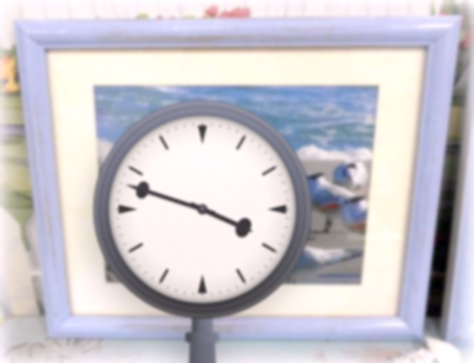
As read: 3h48
